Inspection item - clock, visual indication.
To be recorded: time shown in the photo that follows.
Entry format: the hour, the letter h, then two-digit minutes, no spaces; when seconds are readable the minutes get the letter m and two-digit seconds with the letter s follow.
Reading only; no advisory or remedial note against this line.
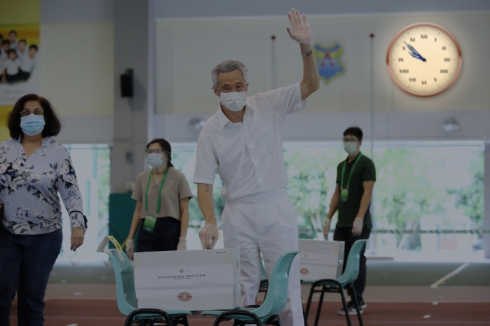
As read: 9h52
